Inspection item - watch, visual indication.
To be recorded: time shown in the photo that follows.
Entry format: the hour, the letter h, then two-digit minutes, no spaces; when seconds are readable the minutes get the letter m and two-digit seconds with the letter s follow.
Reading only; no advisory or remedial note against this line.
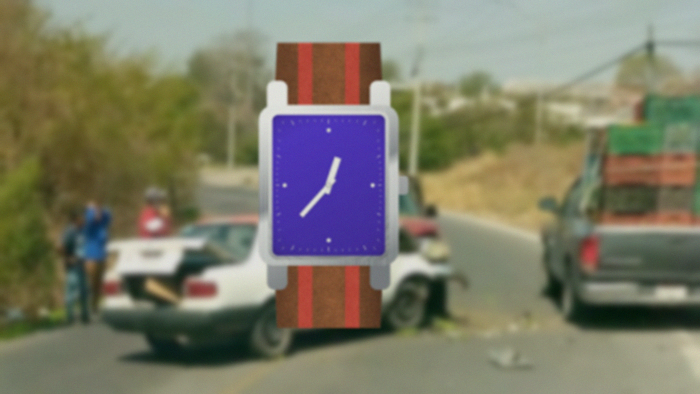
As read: 12h37
